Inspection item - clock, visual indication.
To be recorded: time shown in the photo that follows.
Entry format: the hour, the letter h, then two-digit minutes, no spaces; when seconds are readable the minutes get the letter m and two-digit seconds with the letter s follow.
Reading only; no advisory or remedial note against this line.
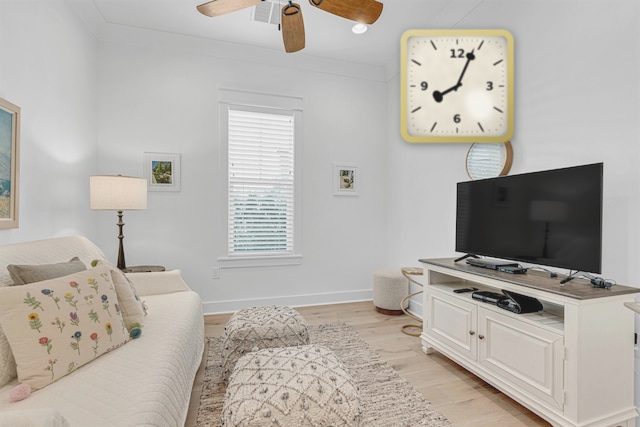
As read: 8h04
